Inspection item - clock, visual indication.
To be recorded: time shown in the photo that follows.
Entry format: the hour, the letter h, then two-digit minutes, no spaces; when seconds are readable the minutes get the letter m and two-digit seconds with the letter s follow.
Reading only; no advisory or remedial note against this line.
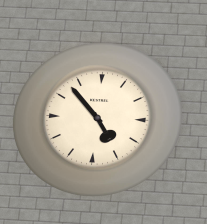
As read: 4h53
